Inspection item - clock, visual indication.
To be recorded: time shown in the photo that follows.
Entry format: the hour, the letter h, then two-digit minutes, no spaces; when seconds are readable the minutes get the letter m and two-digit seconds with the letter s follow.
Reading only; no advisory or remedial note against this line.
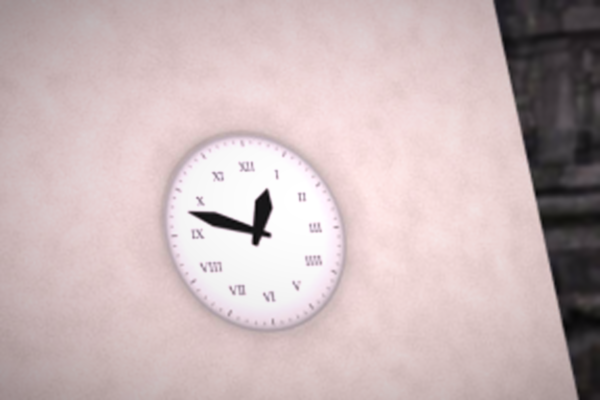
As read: 12h48
